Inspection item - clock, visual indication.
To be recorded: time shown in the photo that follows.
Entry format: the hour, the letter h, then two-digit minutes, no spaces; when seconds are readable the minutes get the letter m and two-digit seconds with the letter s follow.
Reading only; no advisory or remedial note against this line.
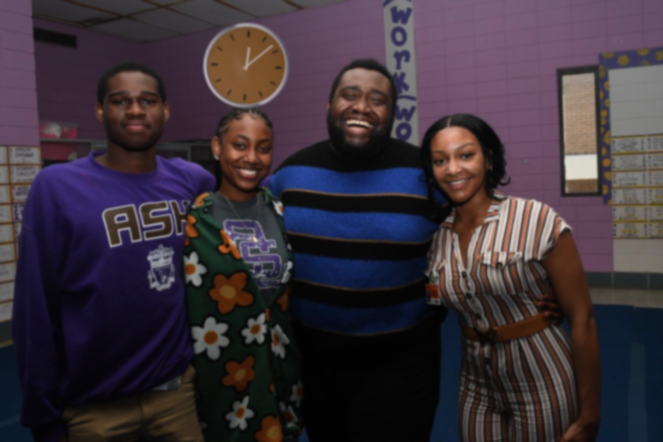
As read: 12h08
